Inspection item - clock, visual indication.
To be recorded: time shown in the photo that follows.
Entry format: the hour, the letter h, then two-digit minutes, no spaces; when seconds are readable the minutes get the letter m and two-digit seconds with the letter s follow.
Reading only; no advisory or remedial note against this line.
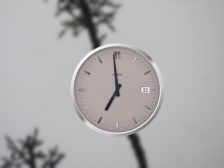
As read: 6h59
